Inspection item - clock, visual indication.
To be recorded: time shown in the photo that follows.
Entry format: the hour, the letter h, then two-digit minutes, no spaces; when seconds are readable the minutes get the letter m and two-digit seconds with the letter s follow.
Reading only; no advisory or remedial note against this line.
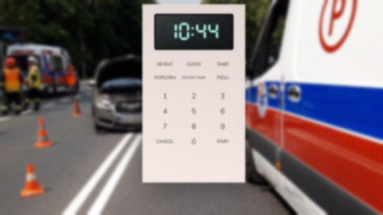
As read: 10h44
